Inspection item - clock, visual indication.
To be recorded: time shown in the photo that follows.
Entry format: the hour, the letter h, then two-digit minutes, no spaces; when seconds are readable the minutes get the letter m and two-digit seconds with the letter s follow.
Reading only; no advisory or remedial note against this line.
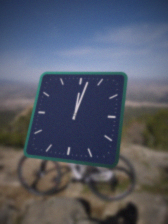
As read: 12h02
